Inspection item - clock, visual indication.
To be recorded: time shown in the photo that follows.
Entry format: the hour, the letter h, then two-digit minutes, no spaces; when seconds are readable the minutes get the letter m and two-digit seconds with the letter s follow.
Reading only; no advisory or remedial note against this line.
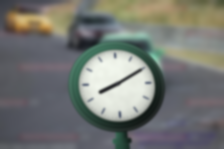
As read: 8h10
